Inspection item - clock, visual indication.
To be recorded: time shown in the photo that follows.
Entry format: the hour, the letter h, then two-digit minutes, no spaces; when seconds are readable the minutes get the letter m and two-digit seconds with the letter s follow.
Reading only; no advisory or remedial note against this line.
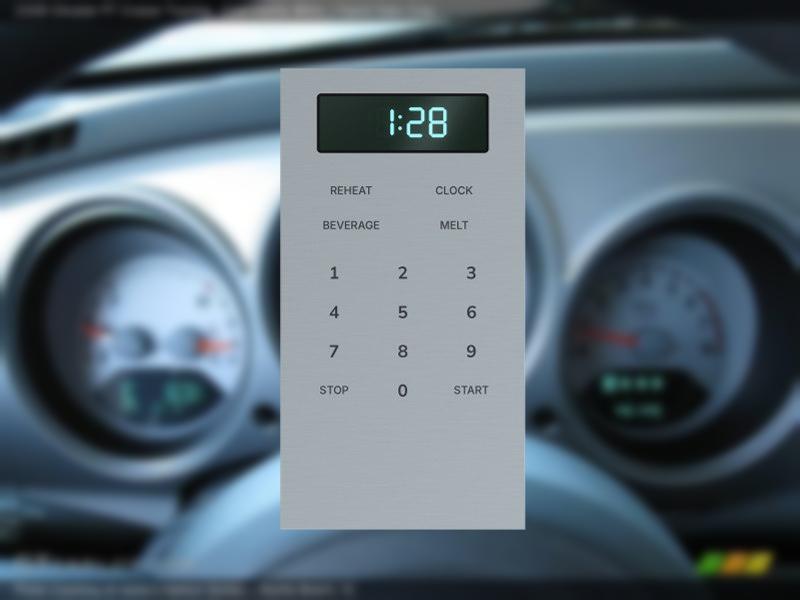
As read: 1h28
